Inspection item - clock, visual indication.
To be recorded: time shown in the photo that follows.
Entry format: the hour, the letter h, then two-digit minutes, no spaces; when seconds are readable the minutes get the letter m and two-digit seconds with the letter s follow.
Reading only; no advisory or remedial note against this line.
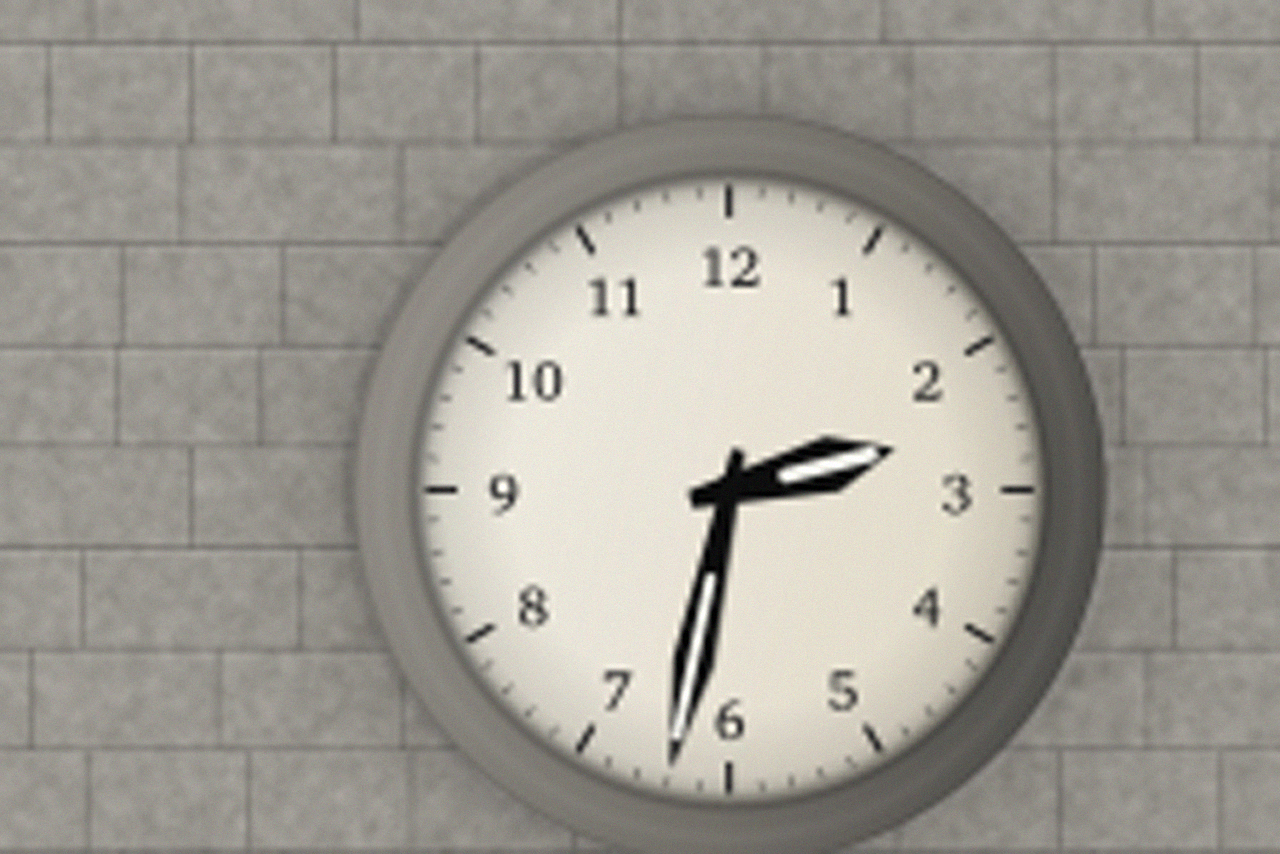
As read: 2h32
